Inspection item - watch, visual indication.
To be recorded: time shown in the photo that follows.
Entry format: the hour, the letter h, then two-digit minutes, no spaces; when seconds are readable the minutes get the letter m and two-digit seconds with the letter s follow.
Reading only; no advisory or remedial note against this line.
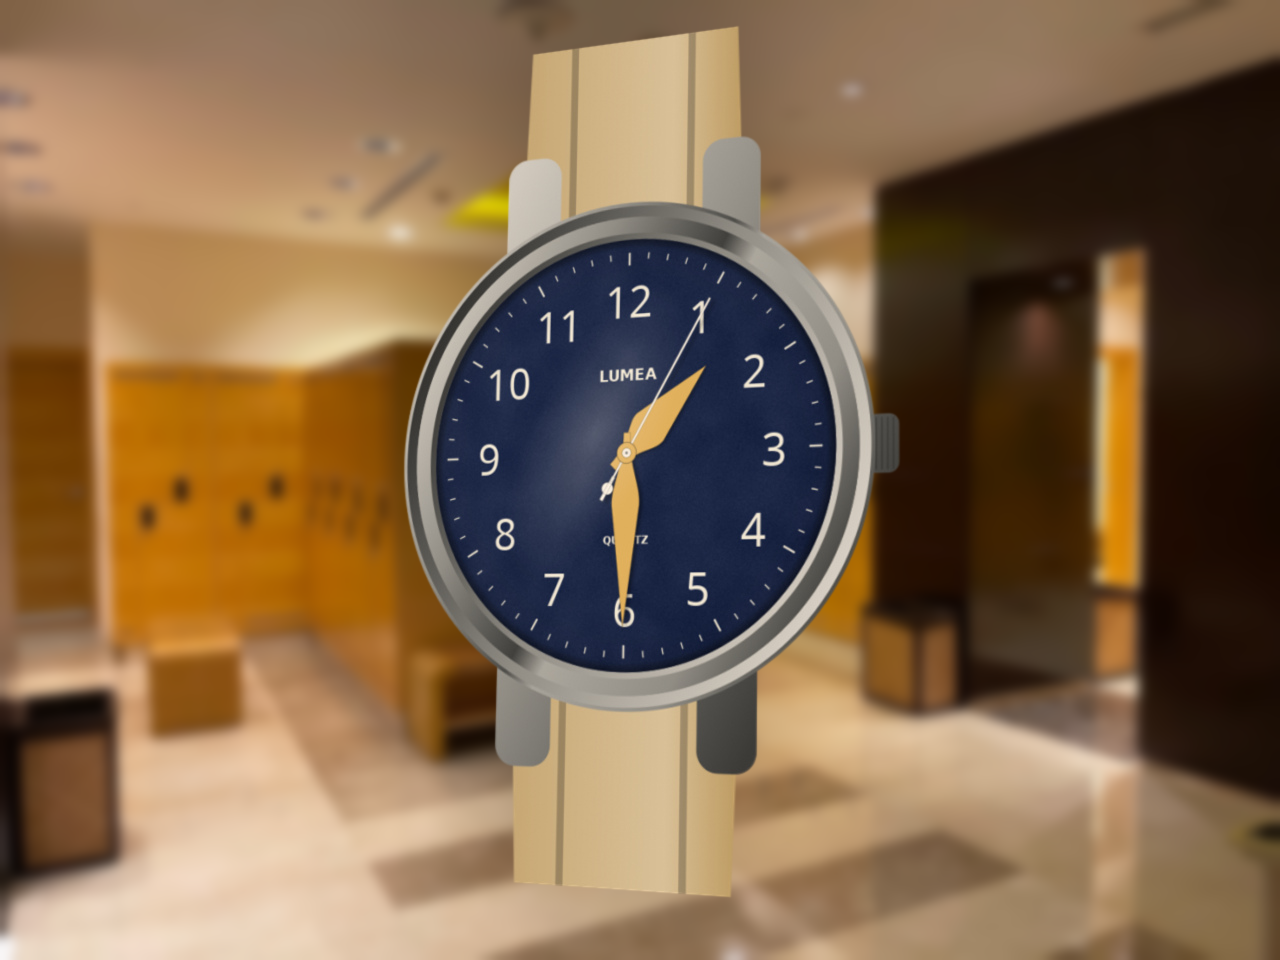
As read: 1h30m05s
